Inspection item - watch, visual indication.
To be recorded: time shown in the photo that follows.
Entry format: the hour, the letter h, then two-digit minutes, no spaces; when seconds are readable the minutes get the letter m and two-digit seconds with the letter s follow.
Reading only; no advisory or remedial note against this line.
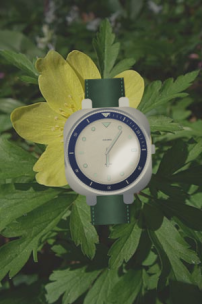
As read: 6h06
